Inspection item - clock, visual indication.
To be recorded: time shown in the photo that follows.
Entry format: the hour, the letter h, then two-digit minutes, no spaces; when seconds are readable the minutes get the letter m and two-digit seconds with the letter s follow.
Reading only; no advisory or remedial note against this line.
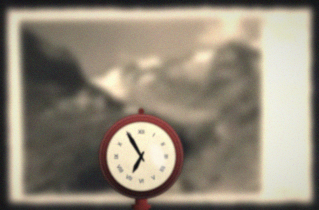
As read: 6h55
